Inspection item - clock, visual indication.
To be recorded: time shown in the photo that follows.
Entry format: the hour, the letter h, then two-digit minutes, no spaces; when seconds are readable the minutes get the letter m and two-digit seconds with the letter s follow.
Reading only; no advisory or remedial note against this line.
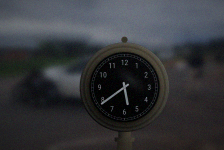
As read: 5h39
